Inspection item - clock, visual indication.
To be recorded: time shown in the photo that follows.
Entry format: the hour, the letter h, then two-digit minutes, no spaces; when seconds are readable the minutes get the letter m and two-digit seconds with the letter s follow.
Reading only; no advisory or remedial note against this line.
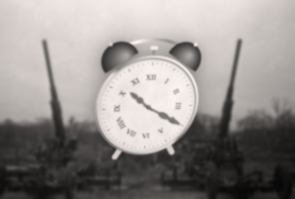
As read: 10h20
